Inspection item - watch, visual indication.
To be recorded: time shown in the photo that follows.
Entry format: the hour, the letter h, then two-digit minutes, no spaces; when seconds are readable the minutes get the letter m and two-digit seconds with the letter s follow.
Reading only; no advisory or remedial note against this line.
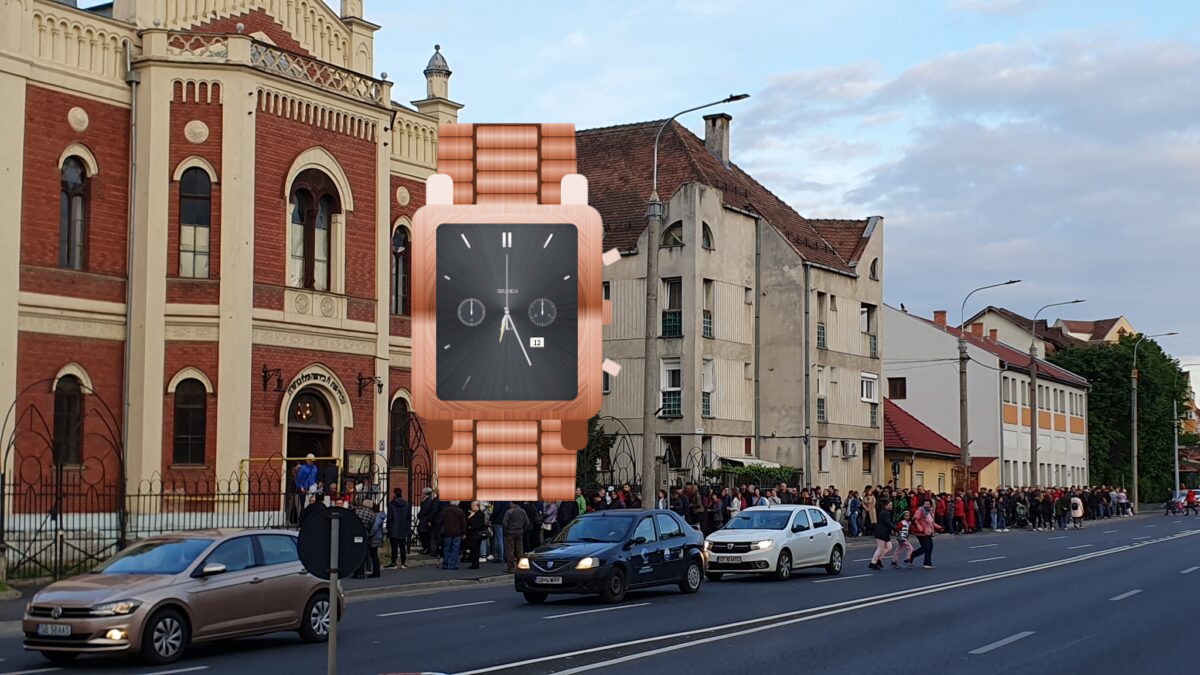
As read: 6h26
